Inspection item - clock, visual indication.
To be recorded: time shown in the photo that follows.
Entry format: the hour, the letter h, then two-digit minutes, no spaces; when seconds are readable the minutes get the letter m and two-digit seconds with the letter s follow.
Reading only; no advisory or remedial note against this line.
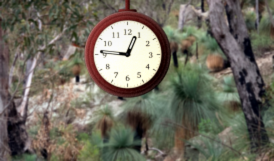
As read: 12h46
